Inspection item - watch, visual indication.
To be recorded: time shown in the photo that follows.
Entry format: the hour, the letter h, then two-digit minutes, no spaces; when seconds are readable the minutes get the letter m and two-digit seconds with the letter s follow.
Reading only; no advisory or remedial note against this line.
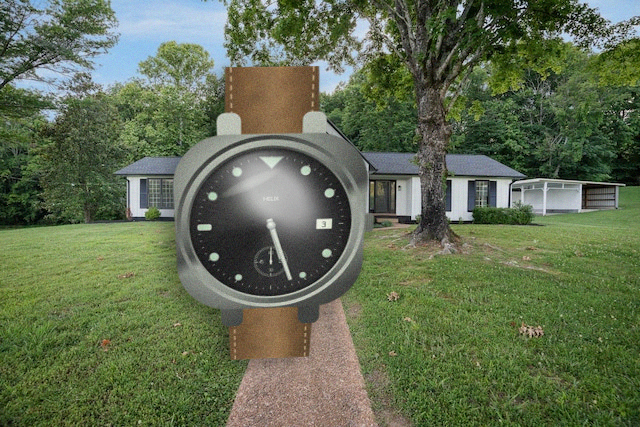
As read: 5h27
